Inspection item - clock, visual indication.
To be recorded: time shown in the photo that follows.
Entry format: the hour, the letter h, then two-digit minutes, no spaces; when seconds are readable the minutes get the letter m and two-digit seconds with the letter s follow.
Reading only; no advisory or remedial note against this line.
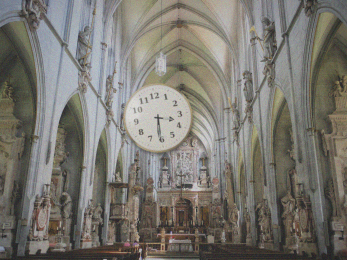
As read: 3h31
